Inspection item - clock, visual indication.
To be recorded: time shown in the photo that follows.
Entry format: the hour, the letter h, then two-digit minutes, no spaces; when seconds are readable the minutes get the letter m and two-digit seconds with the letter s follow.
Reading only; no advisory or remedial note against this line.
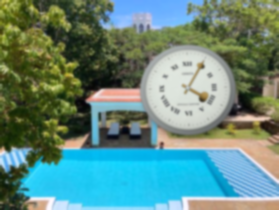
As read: 4h05
